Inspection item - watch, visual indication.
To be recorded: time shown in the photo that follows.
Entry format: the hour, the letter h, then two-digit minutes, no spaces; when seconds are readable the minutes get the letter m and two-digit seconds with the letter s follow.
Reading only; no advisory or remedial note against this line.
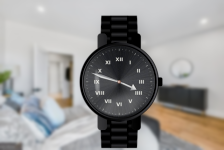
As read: 3h48
